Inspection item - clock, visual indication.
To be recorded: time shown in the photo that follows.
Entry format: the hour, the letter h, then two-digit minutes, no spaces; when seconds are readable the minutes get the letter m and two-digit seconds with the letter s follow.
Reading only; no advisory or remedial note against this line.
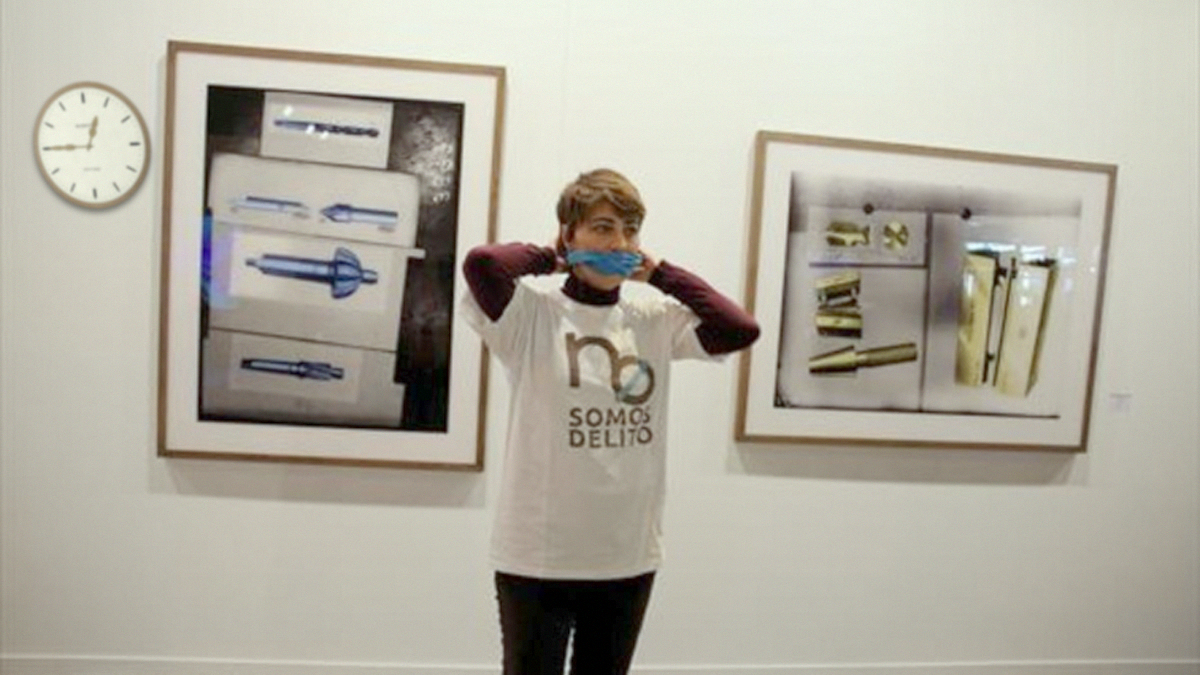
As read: 12h45
